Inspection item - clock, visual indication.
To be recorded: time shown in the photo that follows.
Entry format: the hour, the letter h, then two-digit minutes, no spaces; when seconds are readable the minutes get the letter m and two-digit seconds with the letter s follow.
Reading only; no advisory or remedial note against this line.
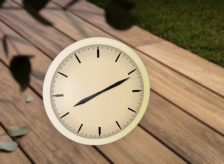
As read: 8h11
